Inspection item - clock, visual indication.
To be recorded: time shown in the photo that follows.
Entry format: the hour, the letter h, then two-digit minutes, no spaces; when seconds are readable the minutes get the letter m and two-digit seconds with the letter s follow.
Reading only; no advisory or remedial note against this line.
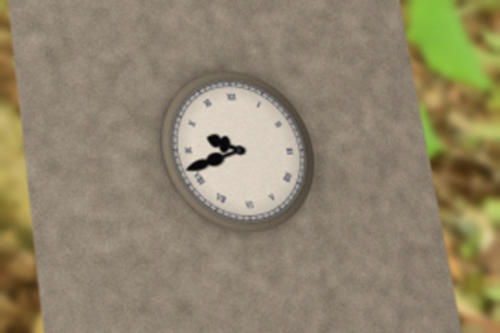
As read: 9h42
